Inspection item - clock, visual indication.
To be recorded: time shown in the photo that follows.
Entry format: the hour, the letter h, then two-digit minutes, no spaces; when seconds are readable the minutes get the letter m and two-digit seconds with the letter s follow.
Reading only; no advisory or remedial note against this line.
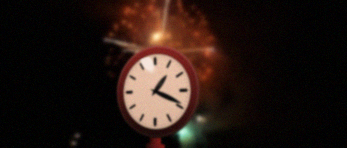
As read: 1h19
